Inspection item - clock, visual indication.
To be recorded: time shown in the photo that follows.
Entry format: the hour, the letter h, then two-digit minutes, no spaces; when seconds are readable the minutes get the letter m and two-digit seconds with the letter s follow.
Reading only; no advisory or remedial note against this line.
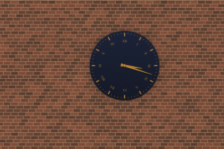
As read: 3h18
